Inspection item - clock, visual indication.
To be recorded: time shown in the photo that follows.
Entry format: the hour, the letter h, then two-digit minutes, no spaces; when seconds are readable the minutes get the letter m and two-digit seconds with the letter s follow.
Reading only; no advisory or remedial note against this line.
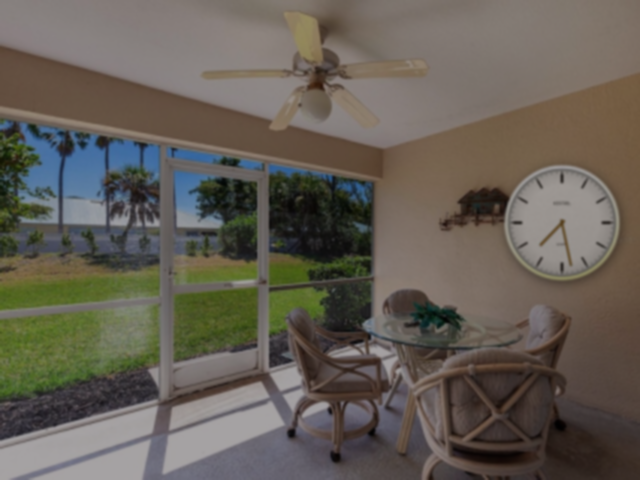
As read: 7h28
